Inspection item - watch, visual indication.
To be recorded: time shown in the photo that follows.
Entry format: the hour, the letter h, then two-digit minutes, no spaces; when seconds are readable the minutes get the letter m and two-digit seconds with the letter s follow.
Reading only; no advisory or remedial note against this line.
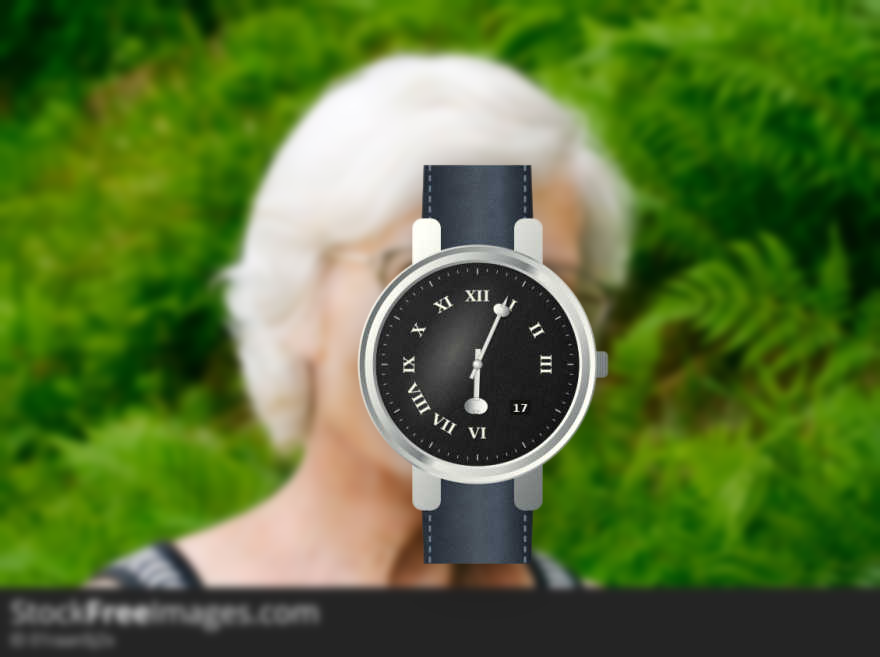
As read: 6h04
